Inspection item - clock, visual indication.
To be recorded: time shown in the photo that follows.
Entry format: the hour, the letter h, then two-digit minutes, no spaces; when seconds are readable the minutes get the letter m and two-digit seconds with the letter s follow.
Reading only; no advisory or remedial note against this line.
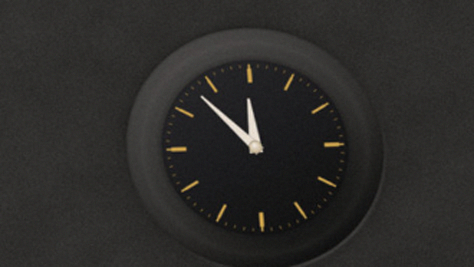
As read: 11h53
